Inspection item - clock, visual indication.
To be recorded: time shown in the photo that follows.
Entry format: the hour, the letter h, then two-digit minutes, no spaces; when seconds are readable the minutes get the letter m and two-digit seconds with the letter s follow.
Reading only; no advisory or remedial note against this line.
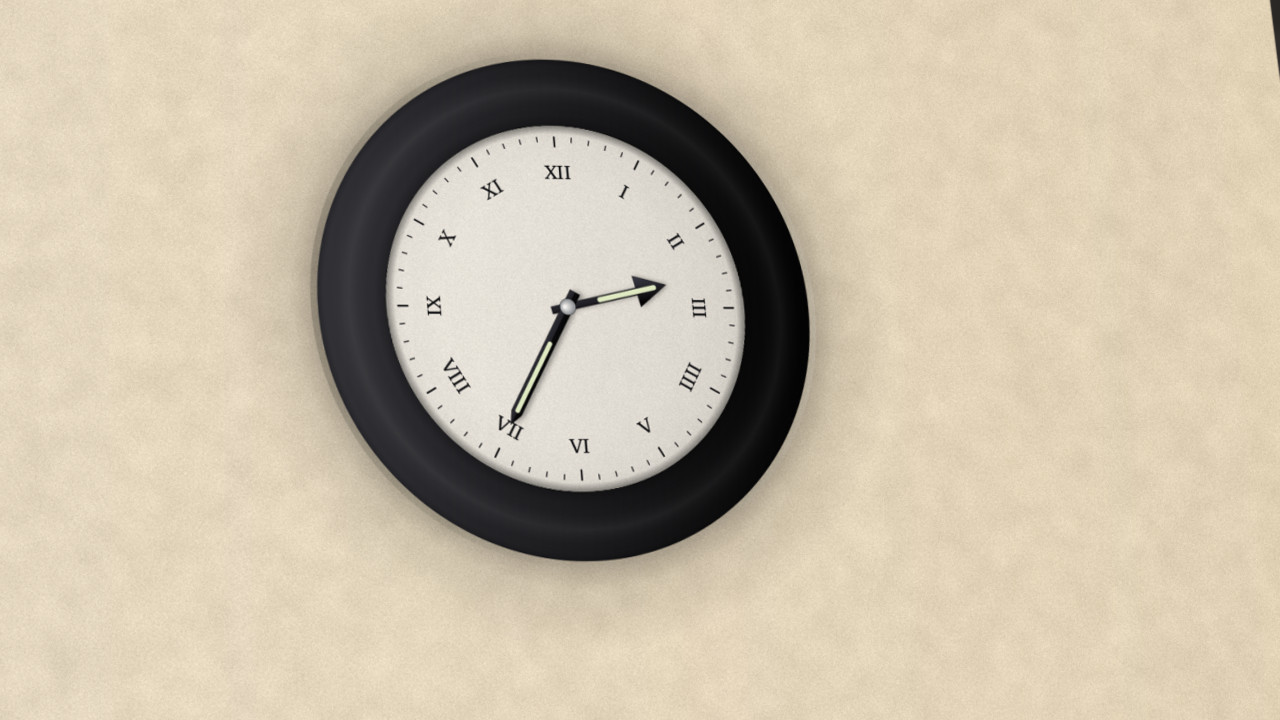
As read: 2h35
